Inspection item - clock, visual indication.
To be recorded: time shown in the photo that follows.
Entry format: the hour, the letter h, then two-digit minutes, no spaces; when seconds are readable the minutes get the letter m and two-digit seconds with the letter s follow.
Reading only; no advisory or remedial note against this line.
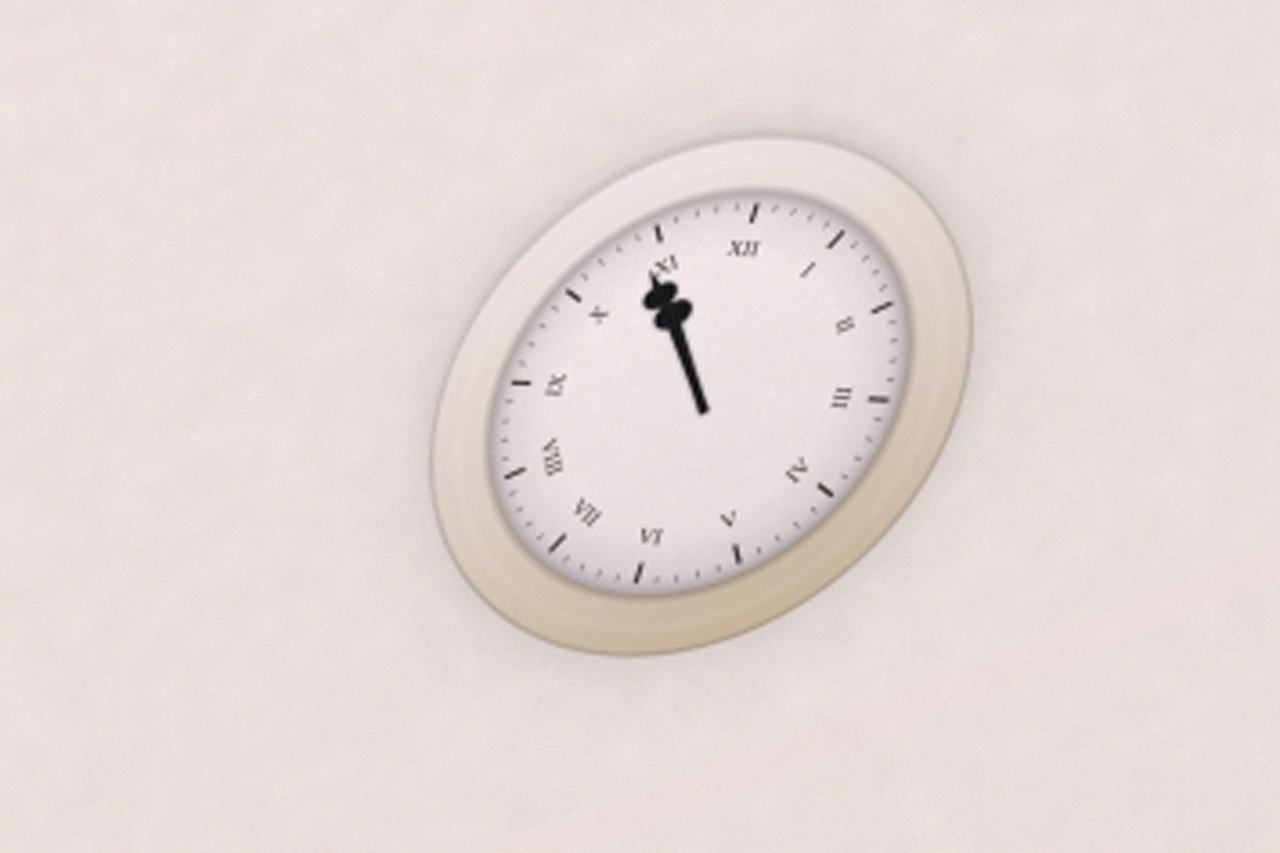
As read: 10h54
